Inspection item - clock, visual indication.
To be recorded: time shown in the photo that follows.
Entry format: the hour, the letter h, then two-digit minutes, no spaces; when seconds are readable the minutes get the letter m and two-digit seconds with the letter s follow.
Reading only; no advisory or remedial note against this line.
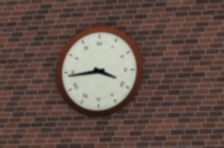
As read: 3h44
